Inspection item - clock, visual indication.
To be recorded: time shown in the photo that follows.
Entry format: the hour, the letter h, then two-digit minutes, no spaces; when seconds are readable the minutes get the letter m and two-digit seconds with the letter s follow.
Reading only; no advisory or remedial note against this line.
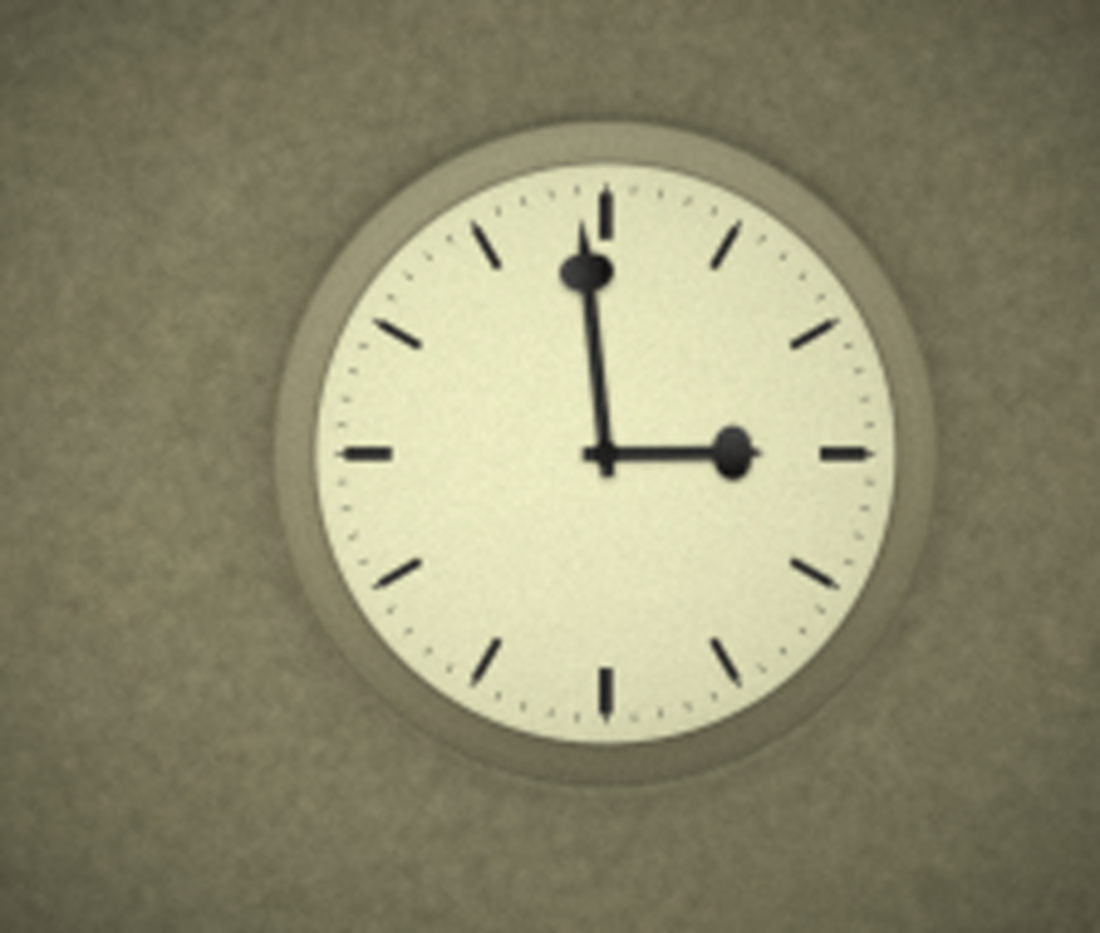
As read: 2h59
